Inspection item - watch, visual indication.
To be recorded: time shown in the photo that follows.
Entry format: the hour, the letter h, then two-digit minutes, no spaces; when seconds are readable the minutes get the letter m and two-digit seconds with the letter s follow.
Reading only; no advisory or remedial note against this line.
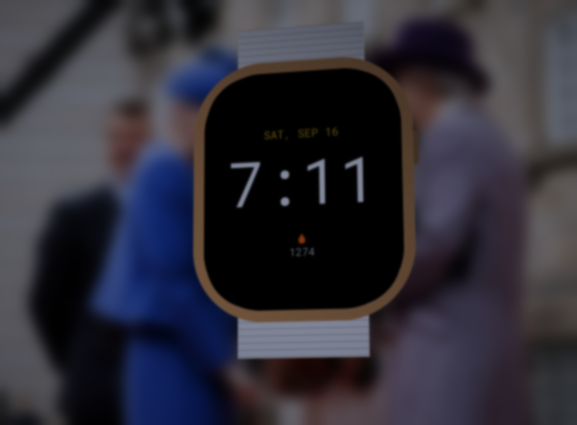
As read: 7h11
